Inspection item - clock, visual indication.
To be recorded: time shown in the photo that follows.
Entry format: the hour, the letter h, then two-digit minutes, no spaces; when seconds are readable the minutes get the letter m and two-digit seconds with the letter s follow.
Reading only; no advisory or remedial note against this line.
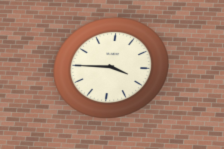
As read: 3h45
